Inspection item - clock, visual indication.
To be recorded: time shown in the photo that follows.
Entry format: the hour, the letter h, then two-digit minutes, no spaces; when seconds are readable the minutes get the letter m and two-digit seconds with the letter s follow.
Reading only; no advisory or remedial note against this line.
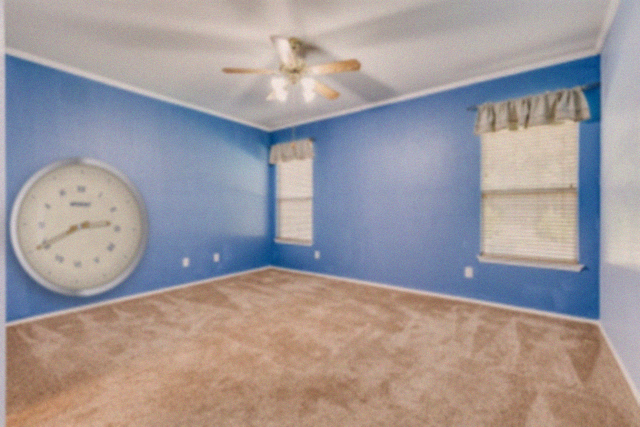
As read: 2h40
